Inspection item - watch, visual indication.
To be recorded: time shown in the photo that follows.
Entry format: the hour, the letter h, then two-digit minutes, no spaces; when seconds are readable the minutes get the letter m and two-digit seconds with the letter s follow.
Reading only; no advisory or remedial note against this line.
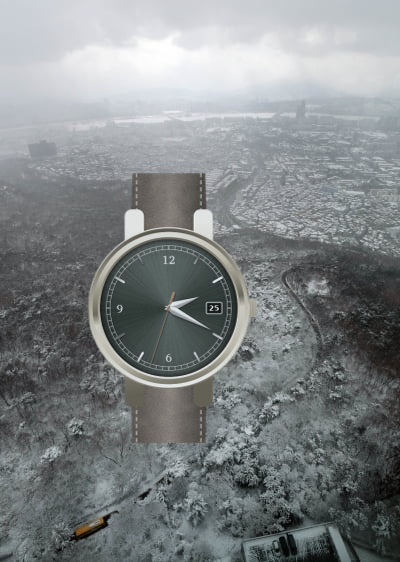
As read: 2h19m33s
